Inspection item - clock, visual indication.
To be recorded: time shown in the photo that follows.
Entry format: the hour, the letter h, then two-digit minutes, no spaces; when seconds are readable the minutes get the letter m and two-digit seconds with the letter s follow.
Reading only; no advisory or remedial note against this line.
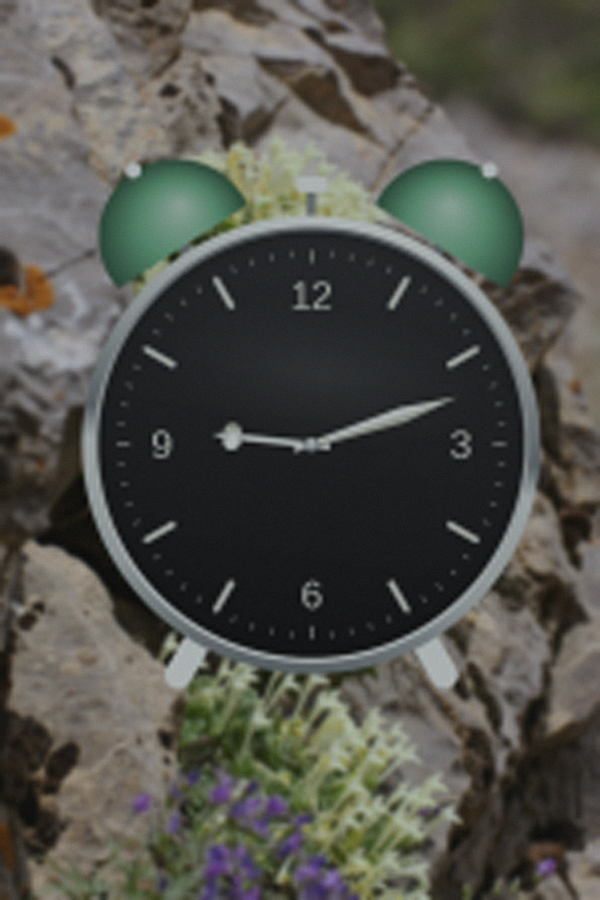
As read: 9h12
